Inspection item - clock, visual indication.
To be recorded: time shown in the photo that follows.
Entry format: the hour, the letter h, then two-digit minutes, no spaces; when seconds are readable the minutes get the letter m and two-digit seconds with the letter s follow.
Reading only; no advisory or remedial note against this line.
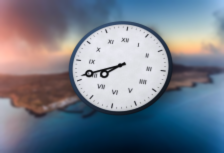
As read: 7h41
